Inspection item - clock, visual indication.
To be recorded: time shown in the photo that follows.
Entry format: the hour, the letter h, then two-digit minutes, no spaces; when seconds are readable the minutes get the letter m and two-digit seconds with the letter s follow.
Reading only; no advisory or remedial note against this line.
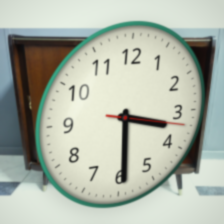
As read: 3h29m17s
